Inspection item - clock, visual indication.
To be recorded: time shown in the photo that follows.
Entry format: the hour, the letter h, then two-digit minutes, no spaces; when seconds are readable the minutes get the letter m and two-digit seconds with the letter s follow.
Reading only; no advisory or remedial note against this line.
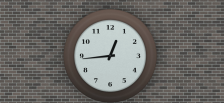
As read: 12h44
